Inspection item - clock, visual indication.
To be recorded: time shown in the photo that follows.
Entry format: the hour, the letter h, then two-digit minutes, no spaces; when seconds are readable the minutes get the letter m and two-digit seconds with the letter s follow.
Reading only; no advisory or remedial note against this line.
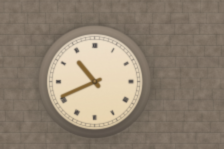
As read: 10h41
